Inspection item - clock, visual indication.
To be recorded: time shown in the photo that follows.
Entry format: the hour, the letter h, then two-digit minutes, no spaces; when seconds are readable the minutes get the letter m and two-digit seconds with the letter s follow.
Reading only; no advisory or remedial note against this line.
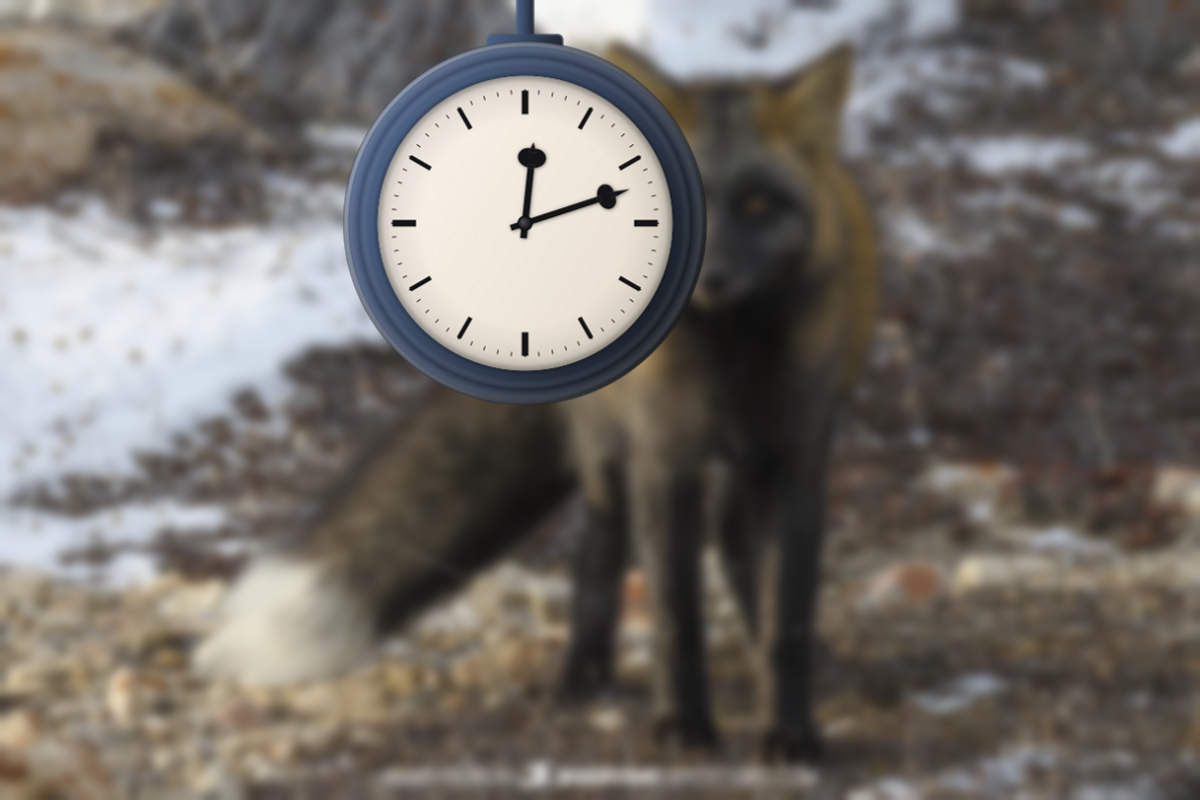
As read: 12h12
